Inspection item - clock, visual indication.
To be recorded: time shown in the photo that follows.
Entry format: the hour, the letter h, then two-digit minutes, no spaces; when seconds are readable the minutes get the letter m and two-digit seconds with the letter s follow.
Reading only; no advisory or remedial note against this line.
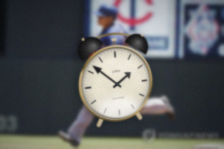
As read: 1h52
